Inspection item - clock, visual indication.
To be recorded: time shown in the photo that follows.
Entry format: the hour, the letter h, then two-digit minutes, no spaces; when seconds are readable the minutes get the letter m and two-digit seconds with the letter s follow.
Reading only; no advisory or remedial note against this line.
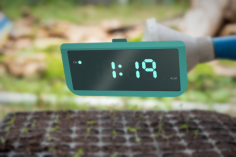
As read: 1h19
